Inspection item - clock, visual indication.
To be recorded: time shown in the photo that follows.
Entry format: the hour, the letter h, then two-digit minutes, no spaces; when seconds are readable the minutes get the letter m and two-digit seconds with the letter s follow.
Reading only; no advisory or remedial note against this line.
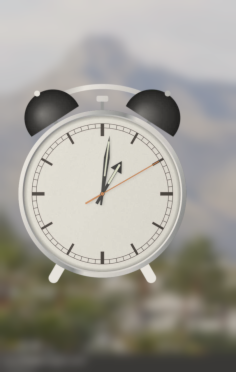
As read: 1h01m10s
